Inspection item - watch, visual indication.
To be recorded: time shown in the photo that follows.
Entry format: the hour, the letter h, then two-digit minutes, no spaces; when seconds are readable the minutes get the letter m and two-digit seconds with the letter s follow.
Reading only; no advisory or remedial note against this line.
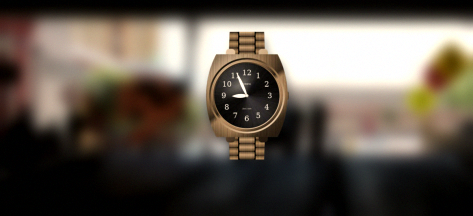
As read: 8h56
